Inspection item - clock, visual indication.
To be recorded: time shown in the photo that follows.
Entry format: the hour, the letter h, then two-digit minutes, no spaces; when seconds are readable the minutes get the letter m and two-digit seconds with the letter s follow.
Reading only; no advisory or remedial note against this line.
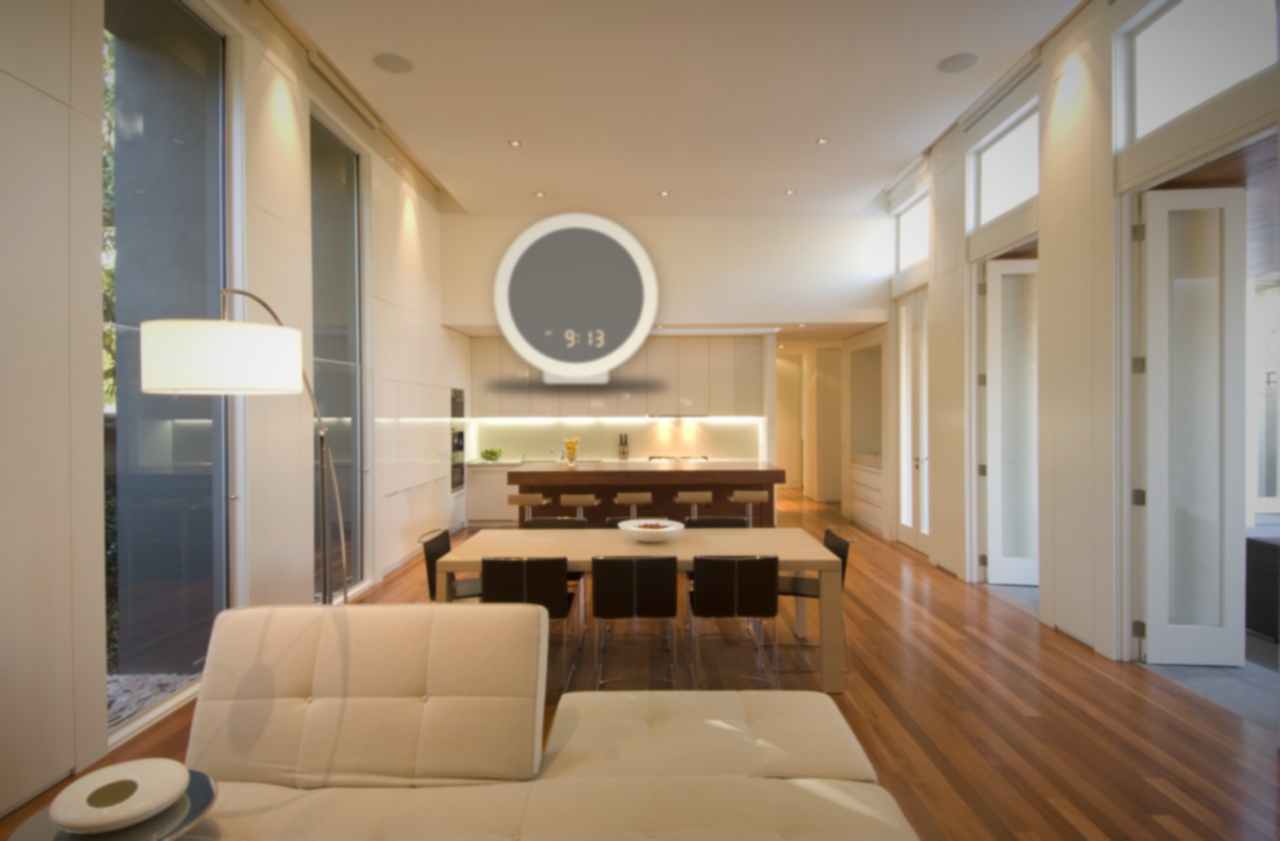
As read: 9h13
